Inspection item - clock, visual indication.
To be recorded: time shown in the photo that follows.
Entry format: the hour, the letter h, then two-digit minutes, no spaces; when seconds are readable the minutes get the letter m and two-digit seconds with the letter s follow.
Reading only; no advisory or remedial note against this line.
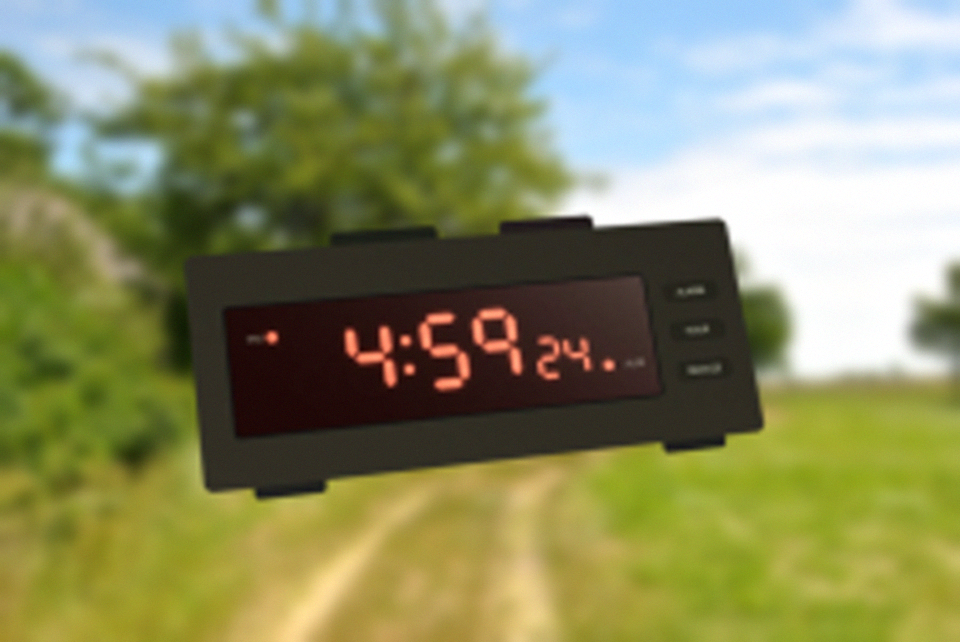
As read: 4h59m24s
